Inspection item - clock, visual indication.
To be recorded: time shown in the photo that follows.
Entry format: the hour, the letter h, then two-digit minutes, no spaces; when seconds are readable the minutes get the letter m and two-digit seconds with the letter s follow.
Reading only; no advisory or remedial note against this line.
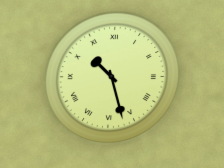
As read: 10h27
